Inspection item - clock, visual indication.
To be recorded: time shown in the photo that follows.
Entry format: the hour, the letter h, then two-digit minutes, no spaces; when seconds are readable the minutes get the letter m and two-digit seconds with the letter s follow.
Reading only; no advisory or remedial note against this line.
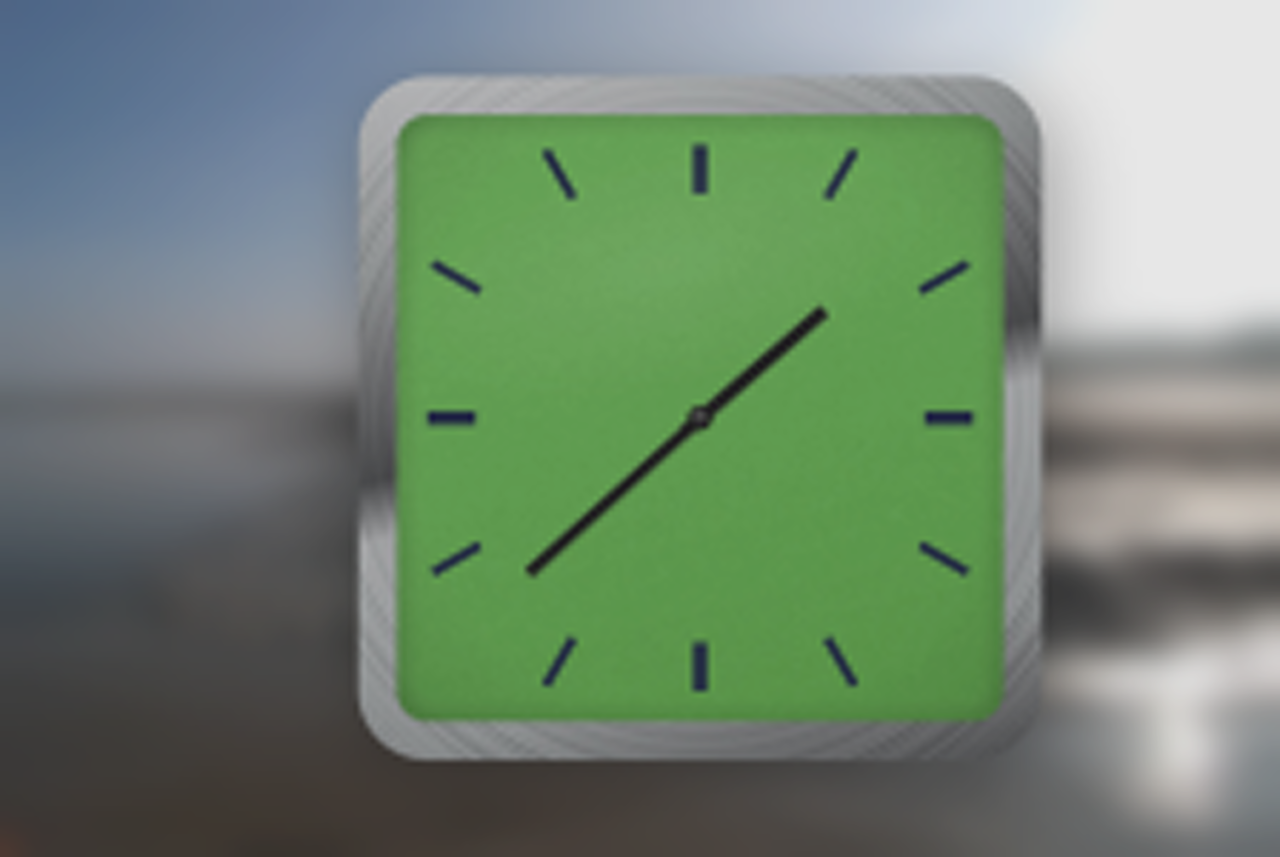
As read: 1h38
